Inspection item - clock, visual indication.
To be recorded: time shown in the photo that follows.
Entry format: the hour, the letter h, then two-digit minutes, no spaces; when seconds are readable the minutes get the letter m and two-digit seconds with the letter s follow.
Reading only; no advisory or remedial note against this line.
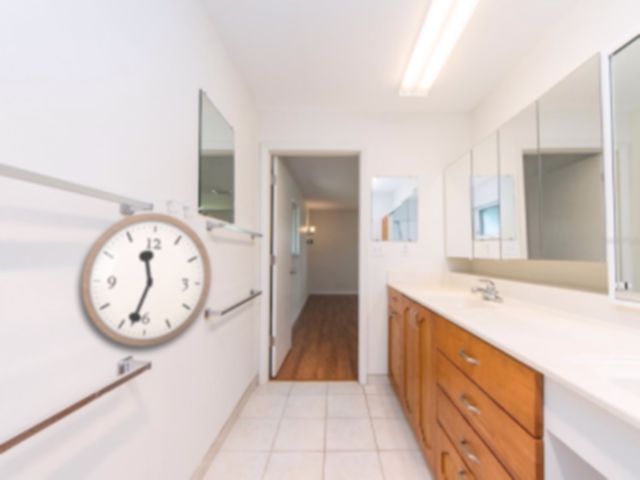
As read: 11h33
